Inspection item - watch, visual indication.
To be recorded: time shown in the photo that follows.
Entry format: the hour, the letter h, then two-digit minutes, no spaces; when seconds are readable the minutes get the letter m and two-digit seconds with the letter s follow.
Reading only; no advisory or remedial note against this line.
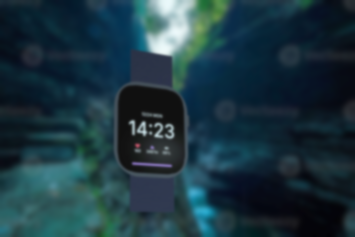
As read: 14h23
